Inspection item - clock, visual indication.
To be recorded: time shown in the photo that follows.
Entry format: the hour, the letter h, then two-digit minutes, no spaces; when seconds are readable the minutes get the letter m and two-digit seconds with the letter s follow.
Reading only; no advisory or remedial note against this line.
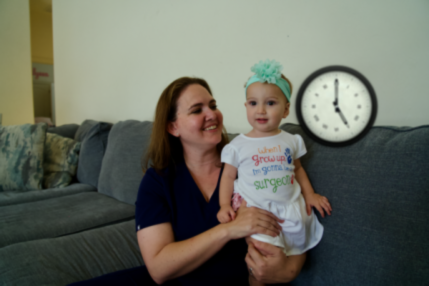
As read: 5h00
